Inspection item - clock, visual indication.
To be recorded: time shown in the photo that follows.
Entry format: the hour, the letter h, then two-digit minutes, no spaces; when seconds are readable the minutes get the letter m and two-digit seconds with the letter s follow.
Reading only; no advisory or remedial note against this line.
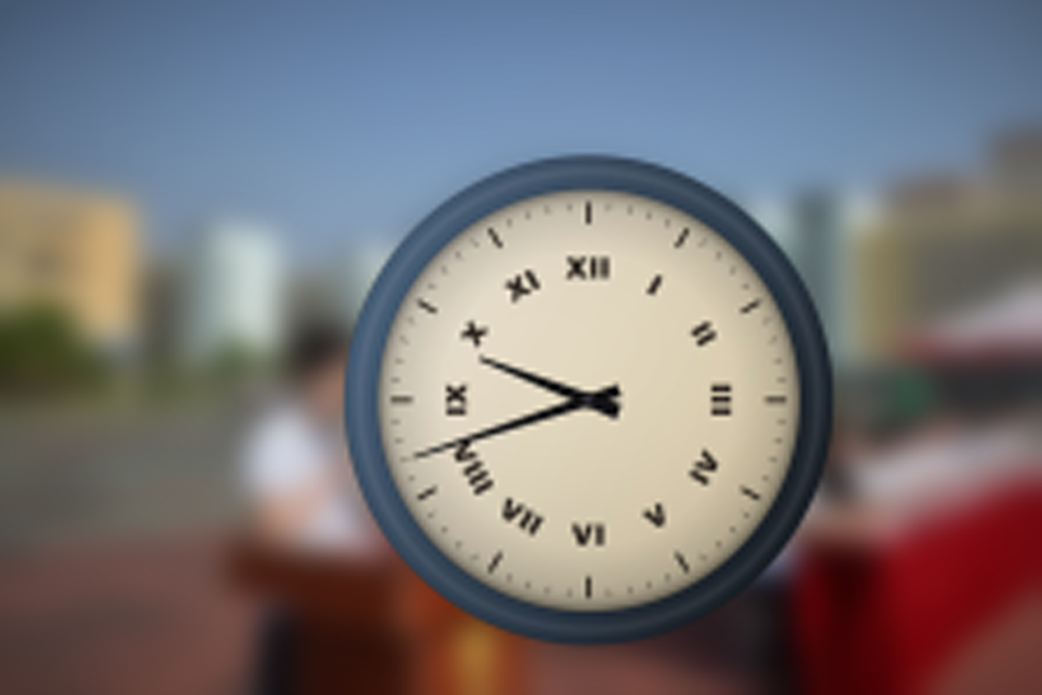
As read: 9h42
